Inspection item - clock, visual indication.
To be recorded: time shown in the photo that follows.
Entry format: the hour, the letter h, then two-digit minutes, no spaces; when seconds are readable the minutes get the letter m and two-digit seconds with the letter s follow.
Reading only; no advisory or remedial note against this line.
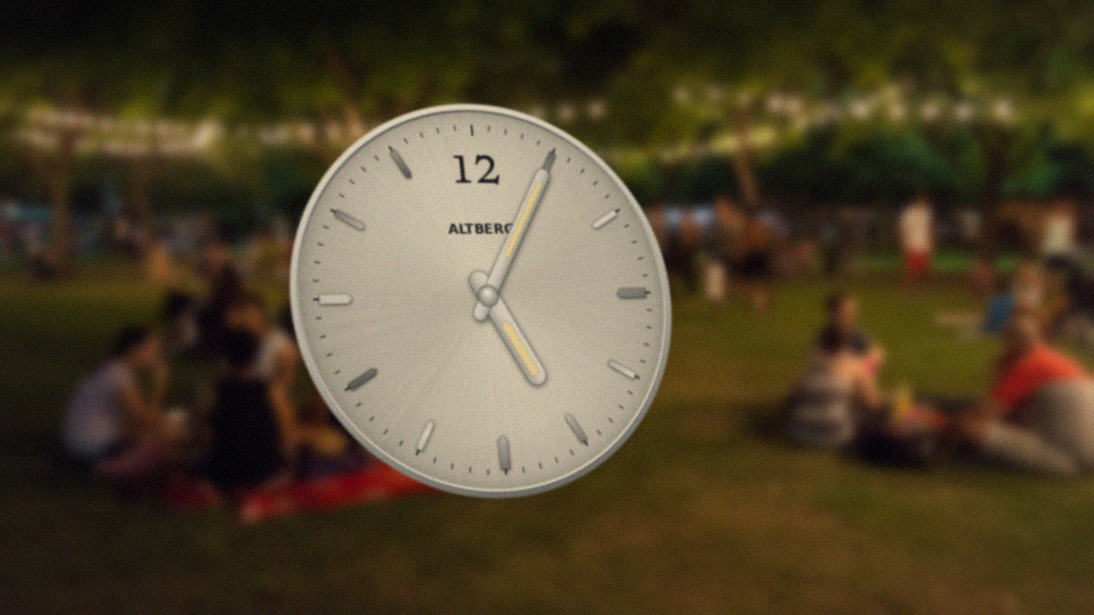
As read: 5h05
